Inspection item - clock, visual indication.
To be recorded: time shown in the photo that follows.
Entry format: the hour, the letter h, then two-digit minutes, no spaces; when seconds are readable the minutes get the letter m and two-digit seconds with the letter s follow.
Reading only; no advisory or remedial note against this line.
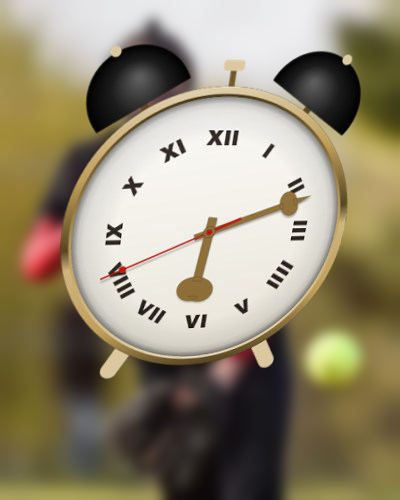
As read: 6h11m41s
